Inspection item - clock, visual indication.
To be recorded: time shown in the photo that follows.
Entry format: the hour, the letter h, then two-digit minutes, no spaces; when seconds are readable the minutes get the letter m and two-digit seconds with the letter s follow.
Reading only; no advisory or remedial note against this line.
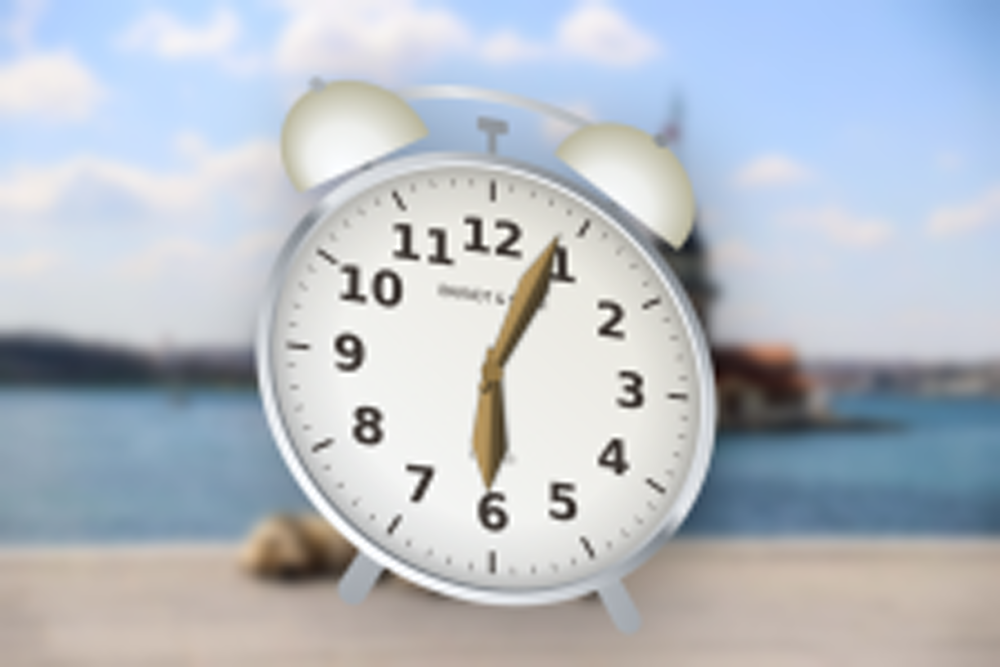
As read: 6h04
